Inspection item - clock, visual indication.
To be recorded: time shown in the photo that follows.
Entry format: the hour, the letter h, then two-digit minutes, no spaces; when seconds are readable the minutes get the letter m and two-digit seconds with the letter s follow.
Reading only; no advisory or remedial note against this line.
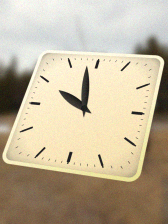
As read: 9h58
